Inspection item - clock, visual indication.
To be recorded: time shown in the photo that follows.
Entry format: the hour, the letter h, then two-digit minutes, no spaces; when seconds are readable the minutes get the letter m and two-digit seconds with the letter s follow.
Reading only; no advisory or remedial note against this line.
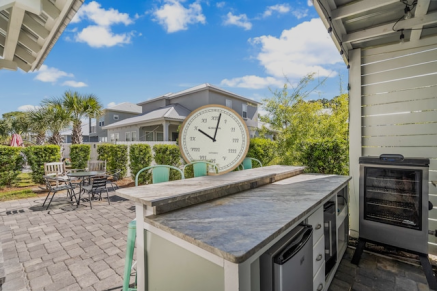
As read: 10h02
